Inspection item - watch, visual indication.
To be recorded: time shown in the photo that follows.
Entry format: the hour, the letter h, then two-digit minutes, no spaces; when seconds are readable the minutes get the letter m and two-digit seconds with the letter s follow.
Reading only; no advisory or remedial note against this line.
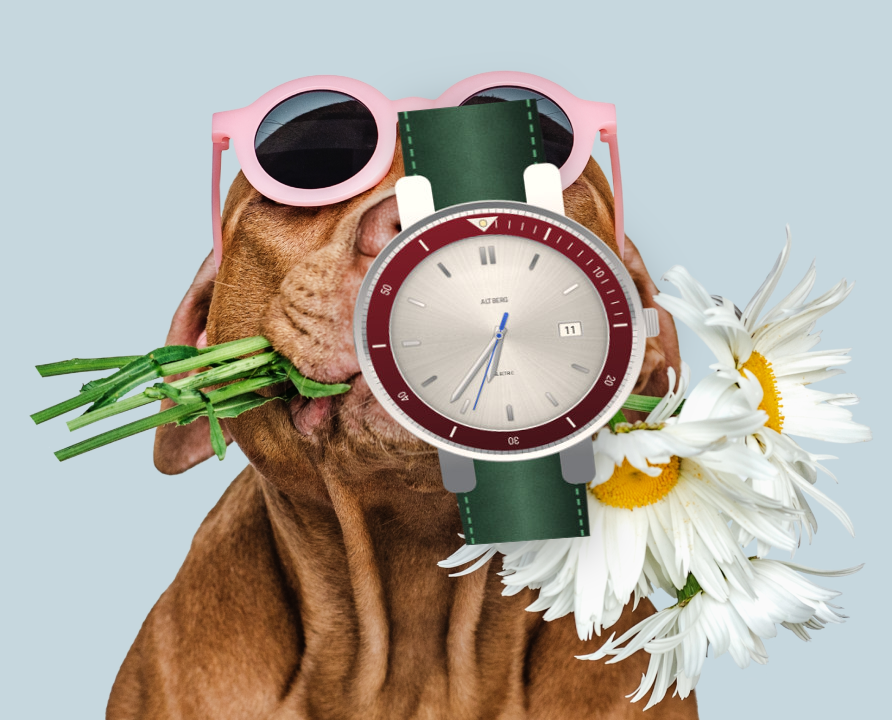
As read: 6h36m34s
